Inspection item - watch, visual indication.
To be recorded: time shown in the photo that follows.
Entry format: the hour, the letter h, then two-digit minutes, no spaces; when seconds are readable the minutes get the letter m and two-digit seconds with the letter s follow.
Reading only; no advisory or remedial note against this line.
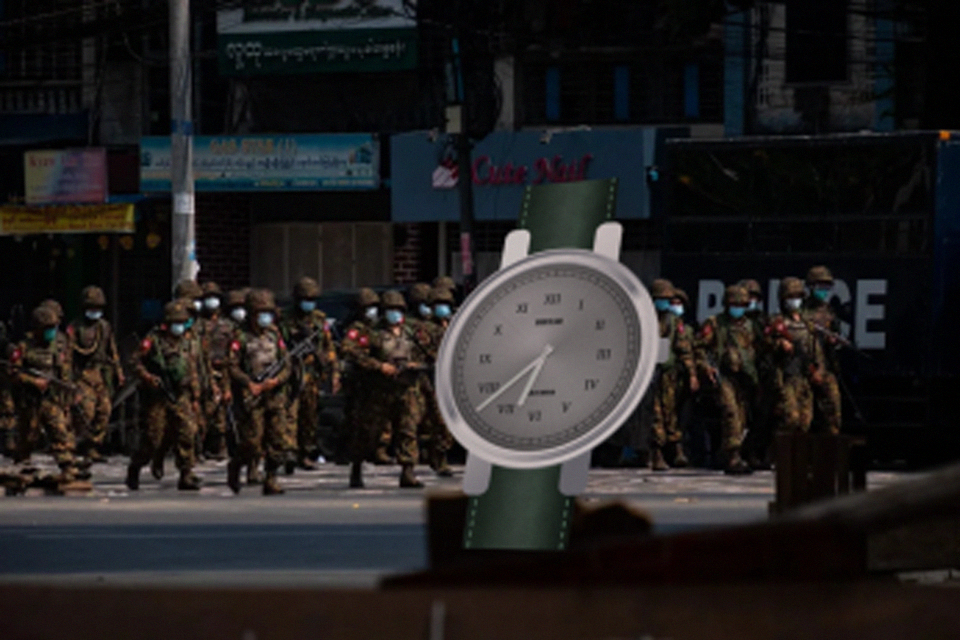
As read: 6h38
